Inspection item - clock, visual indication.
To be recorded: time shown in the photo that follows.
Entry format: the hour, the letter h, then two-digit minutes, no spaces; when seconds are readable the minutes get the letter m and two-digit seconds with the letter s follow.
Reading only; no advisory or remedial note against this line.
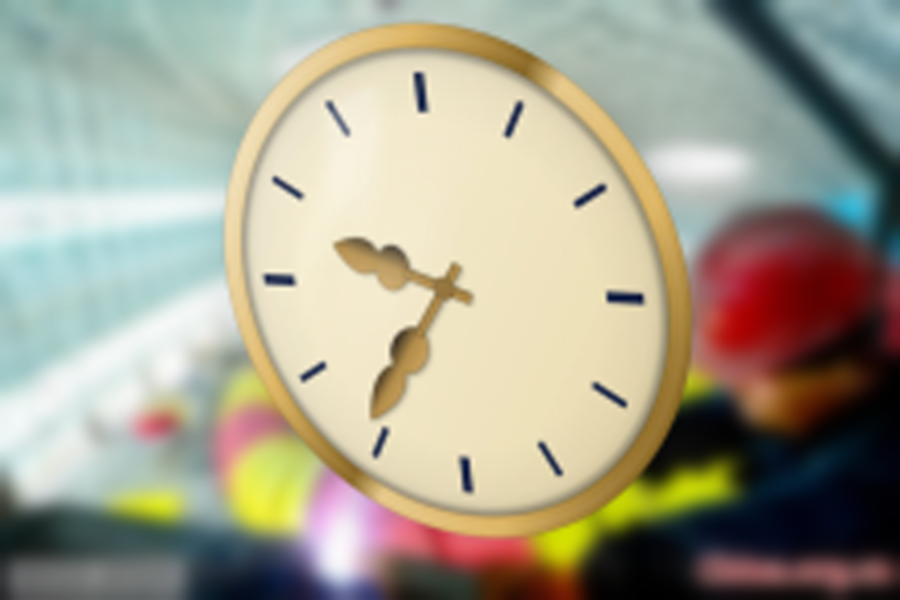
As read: 9h36
